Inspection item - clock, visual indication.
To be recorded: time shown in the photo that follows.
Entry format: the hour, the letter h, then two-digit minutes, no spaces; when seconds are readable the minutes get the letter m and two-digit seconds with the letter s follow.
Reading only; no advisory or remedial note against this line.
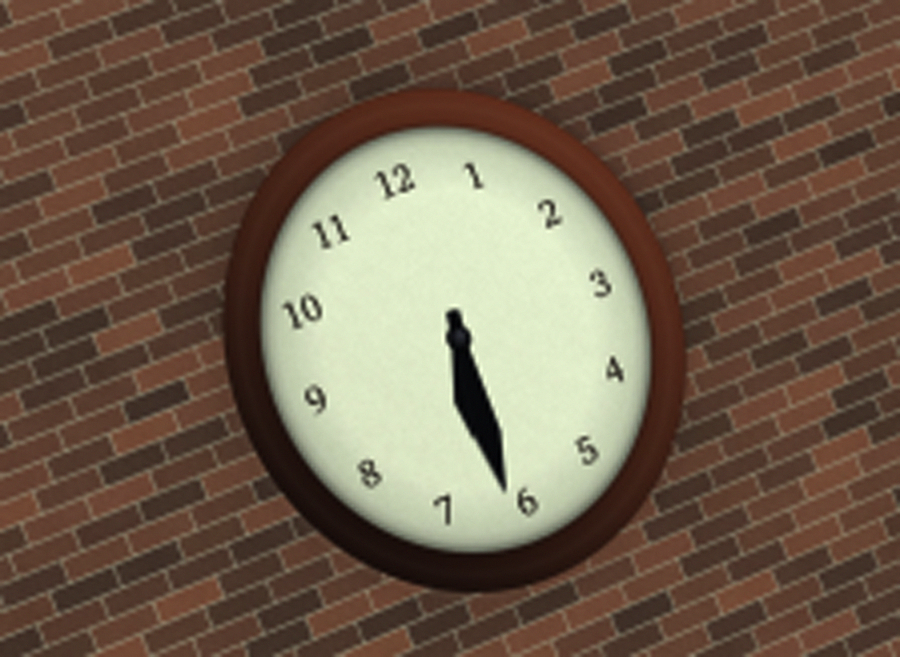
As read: 6h31
